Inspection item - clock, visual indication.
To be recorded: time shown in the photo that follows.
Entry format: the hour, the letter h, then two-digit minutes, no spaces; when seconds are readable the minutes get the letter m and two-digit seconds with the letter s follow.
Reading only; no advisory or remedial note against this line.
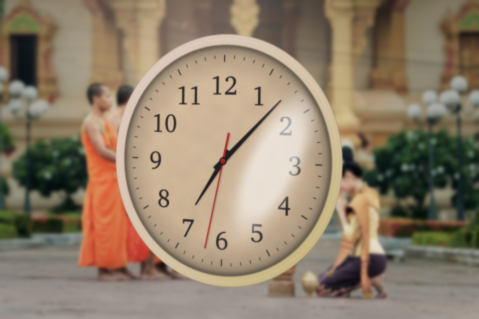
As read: 7h07m32s
